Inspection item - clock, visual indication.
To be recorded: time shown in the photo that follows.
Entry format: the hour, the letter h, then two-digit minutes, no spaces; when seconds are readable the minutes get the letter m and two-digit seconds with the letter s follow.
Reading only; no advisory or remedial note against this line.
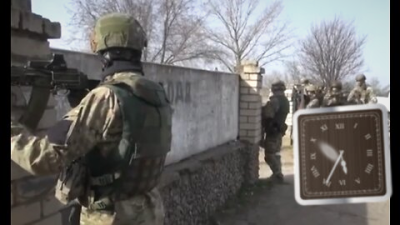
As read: 5h35
